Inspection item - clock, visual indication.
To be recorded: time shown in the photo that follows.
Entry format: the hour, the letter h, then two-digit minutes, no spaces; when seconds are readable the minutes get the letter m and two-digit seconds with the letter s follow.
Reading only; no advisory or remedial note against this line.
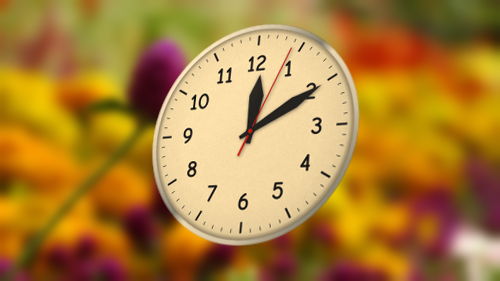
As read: 12h10m04s
